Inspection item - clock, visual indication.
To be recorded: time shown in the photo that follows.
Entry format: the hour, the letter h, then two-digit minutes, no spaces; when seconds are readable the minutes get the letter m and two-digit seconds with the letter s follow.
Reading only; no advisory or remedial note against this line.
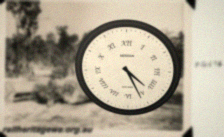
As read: 4h26
